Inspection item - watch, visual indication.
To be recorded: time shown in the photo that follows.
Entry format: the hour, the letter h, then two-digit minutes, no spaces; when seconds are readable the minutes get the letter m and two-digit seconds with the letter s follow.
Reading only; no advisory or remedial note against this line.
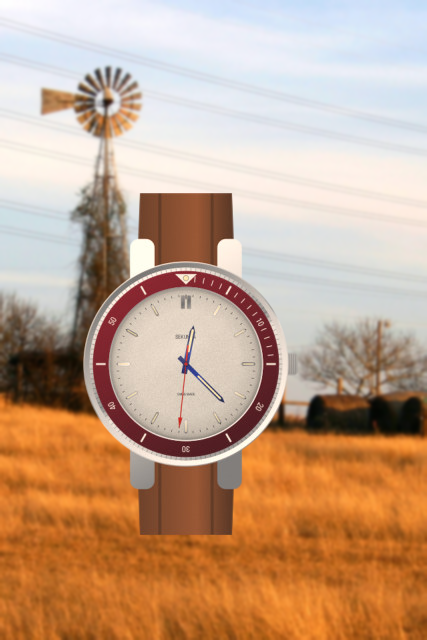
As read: 12h22m31s
